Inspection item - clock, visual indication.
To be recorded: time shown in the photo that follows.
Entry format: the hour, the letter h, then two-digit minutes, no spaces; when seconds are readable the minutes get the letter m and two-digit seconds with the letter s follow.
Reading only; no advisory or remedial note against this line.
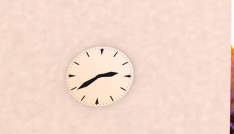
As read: 2h39
